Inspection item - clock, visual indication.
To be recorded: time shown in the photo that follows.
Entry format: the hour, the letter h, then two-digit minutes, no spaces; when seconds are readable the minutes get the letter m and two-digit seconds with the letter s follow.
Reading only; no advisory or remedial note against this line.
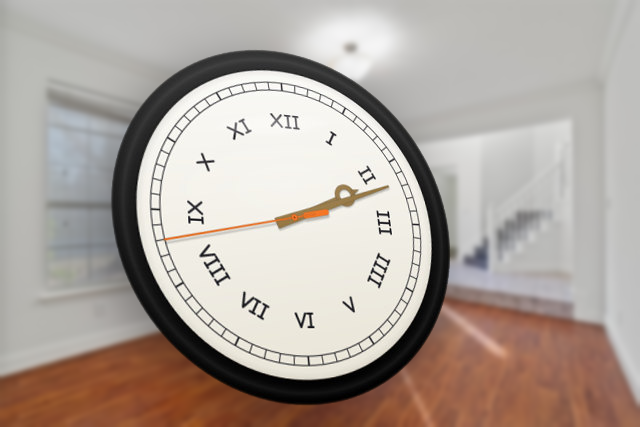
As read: 2h11m43s
